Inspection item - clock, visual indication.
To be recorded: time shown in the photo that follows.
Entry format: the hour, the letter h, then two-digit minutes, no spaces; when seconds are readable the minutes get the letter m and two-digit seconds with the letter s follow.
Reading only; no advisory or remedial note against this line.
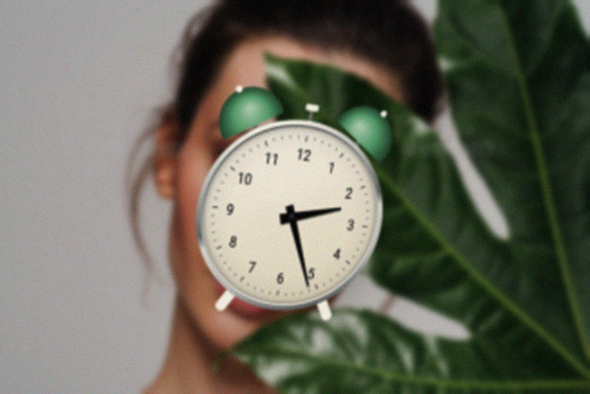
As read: 2h26
